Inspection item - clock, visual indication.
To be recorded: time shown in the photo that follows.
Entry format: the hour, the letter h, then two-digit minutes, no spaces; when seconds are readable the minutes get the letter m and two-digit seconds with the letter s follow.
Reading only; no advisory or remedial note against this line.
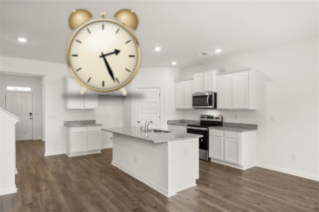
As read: 2h26
